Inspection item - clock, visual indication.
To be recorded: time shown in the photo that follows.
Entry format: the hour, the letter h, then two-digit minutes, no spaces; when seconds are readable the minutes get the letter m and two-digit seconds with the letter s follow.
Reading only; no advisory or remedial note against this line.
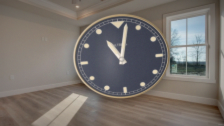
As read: 11h02
